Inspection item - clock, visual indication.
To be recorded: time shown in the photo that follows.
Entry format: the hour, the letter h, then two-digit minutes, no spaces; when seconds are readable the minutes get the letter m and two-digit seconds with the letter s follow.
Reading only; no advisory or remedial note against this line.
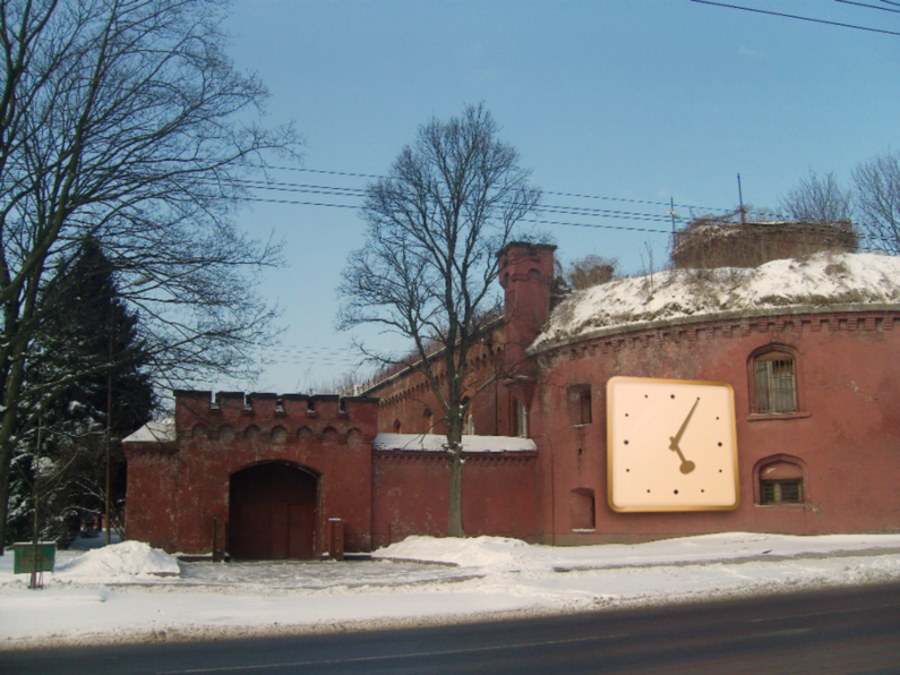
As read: 5h05
